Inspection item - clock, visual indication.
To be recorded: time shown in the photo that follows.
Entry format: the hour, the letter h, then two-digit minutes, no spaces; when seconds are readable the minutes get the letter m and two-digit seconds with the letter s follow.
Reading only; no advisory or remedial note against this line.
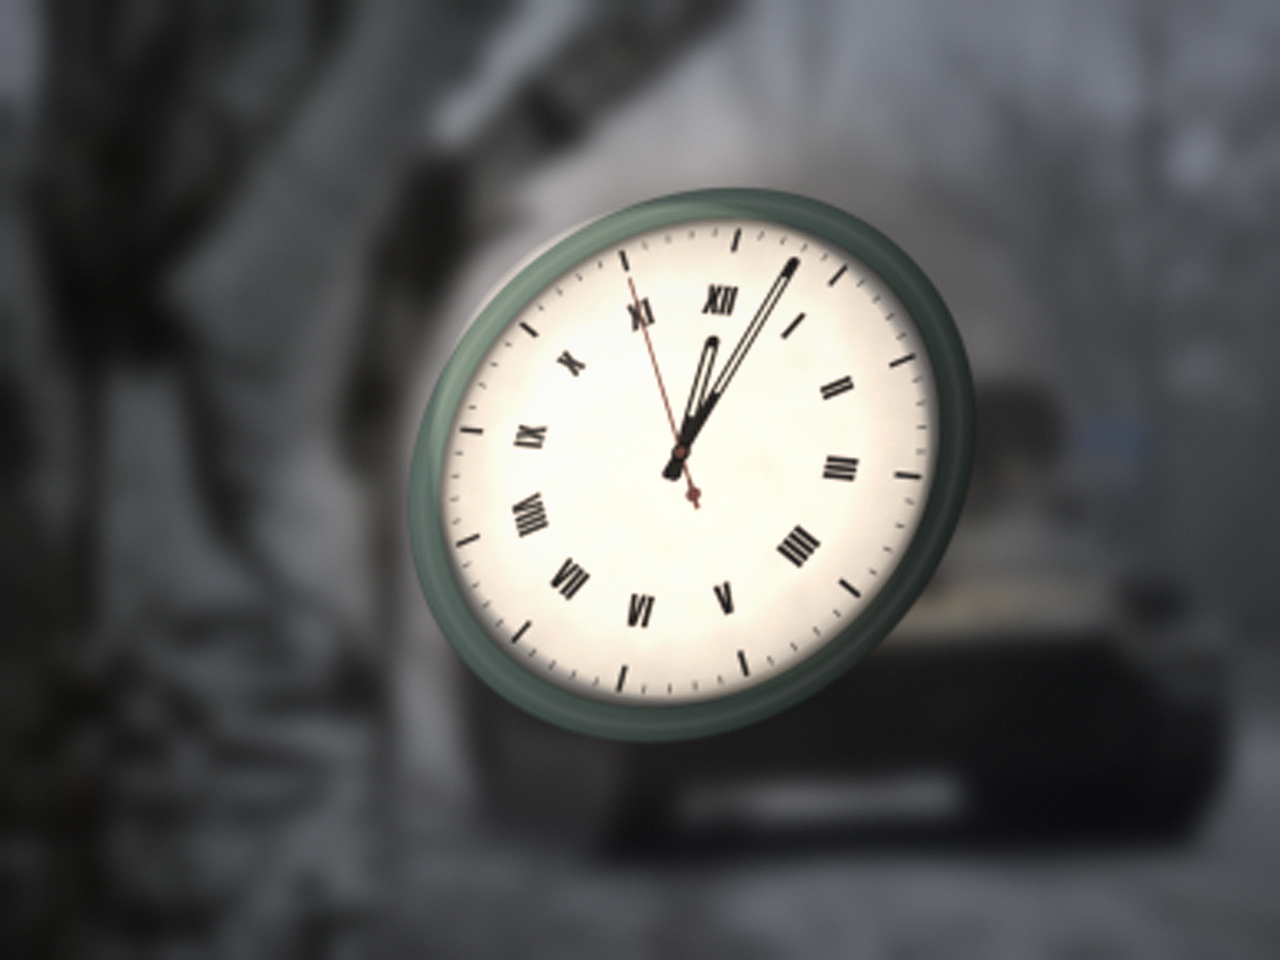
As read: 12h02m55s
